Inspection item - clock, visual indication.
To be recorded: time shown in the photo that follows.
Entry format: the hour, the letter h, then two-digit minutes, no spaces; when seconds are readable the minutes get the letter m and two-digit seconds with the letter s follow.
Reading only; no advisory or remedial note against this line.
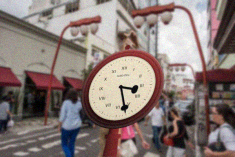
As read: 3h27
